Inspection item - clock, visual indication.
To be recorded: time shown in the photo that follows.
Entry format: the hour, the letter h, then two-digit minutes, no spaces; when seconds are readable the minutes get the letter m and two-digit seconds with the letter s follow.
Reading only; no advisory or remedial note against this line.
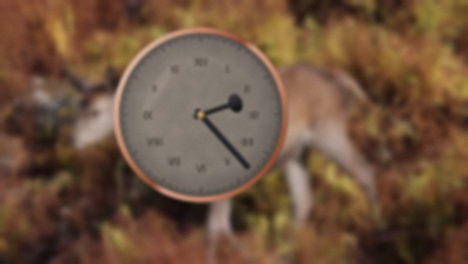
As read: 2h23
